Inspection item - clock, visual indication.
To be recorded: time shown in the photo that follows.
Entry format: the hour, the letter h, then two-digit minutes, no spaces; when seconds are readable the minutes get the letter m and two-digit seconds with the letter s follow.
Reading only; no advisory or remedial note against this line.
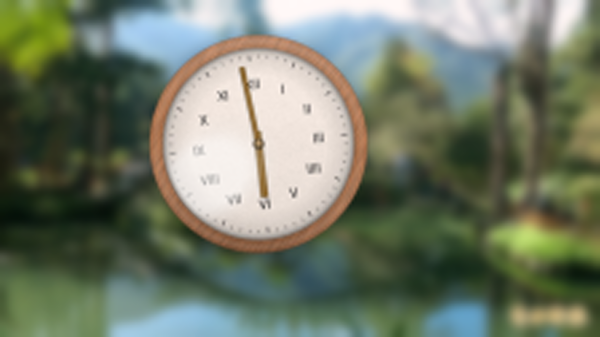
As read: 5h59
